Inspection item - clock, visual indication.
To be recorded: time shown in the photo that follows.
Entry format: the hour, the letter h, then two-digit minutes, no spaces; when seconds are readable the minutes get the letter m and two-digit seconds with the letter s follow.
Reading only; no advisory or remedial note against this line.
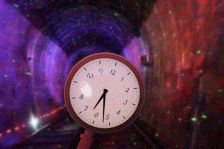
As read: 6h27
